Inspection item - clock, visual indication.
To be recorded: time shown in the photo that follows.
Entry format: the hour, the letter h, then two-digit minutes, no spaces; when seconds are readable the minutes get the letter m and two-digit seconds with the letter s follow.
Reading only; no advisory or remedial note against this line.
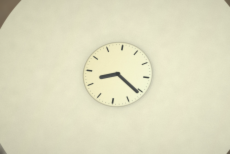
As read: 8h21
